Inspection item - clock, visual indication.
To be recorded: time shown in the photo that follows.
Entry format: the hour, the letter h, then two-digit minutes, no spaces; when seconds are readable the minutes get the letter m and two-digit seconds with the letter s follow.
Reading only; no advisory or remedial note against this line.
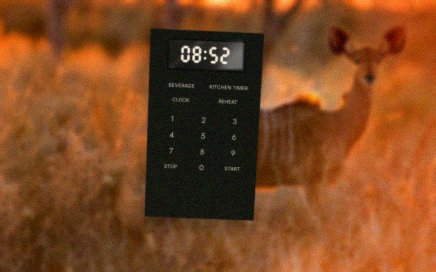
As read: 8h52
